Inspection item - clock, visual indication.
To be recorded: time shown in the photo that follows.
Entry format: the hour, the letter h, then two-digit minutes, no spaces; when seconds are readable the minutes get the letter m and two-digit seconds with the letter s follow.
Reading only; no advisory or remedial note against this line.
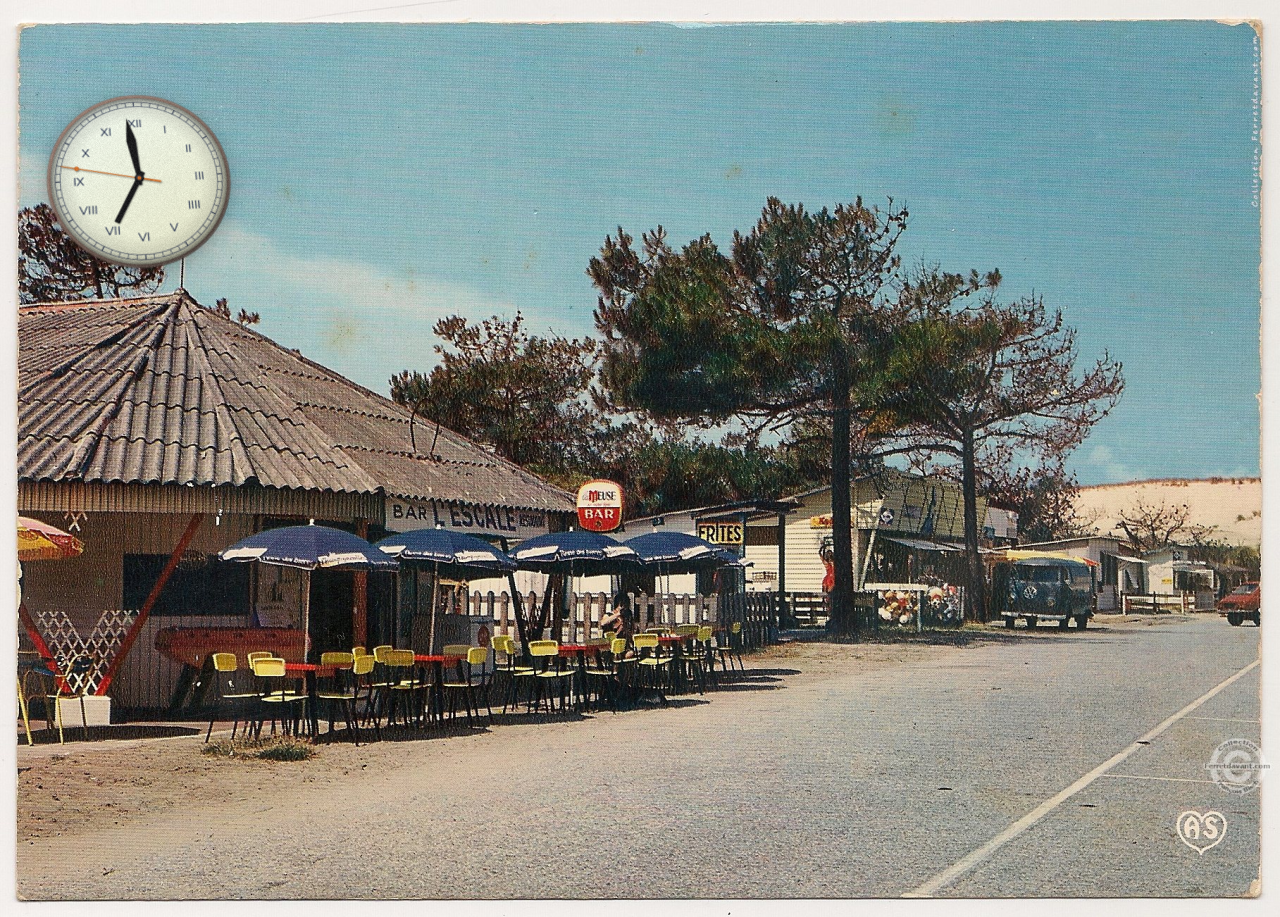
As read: 6h58m47s
